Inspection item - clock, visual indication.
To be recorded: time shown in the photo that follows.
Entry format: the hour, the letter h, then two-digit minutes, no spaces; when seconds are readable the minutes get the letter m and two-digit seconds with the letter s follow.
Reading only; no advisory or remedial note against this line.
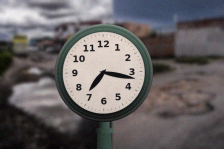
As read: 7h17
